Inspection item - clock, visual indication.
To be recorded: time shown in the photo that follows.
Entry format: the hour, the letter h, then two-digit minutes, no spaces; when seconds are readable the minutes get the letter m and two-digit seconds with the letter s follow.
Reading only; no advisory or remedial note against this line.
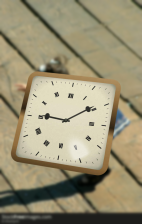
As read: 9h09
